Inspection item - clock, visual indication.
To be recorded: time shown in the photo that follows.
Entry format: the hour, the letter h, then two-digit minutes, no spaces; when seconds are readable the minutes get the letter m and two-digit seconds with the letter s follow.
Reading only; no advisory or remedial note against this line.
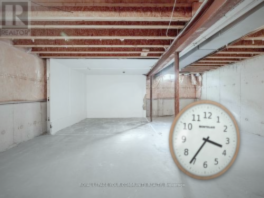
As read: 3h36
